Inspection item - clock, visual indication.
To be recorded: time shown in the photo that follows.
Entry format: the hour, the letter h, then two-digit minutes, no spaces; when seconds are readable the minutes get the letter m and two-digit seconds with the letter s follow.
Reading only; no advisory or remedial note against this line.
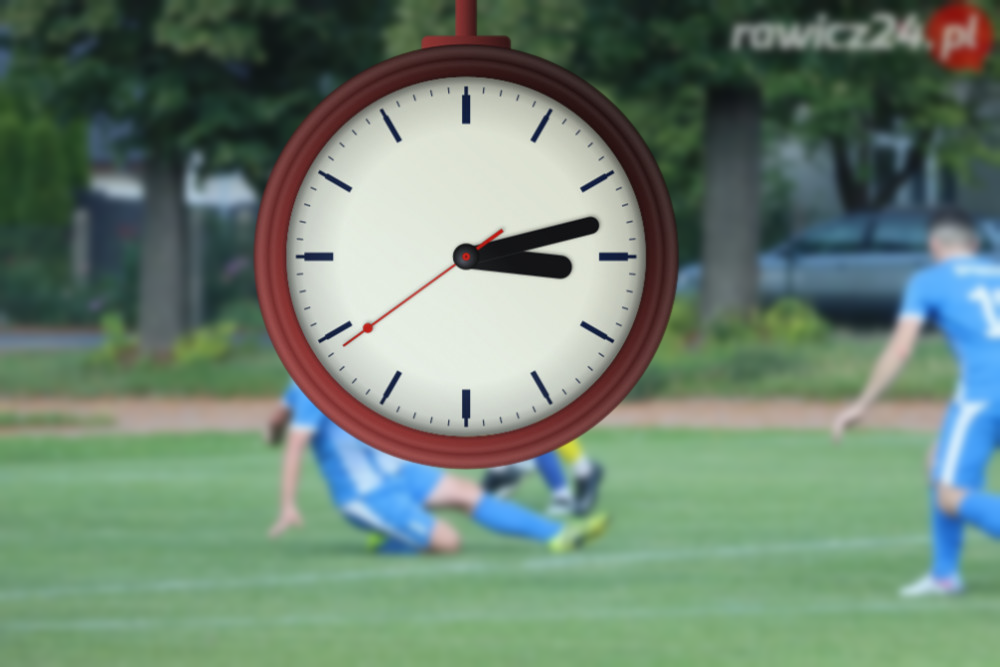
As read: 3h12m39s
